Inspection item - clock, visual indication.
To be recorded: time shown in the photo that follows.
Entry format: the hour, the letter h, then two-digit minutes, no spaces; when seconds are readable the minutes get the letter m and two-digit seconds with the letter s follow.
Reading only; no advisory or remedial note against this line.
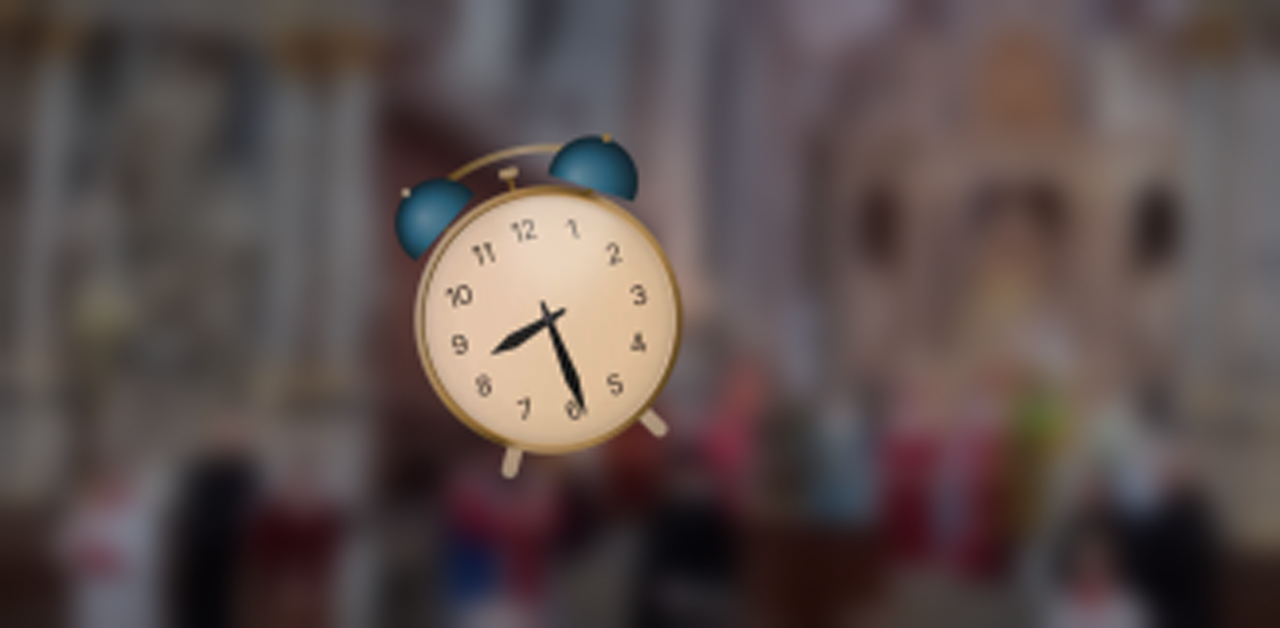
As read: 8h29
